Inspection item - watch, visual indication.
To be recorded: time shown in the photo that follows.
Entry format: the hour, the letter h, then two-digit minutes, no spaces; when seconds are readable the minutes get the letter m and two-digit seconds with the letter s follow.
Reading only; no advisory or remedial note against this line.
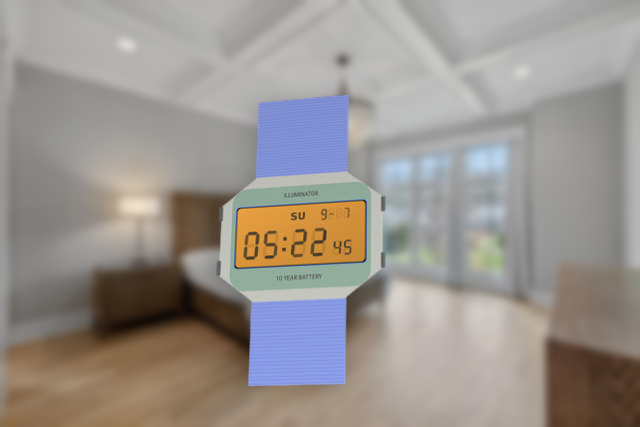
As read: 5h22m45s
